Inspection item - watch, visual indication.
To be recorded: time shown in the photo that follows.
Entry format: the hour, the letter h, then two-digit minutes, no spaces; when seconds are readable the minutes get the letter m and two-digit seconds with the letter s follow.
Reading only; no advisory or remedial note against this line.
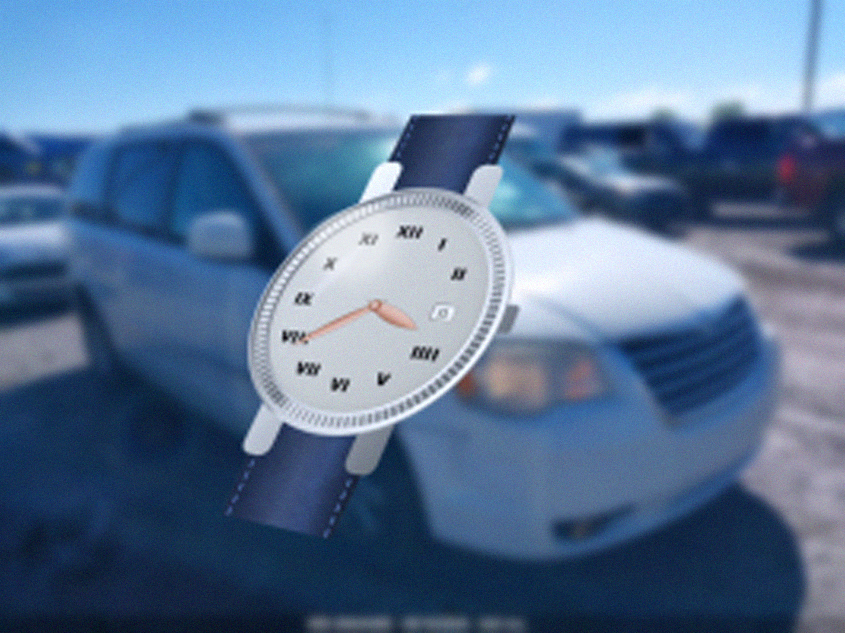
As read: 3h39
